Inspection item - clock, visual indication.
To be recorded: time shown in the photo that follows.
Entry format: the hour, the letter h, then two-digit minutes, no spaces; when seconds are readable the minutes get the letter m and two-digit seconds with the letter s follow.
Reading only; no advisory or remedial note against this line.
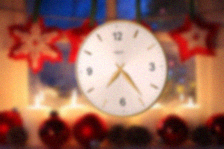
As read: 7h24
